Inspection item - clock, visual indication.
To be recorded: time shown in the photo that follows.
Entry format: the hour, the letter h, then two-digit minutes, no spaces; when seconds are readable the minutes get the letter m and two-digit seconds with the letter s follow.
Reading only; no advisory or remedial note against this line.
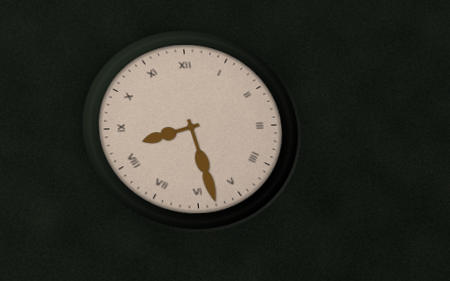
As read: 8h28
